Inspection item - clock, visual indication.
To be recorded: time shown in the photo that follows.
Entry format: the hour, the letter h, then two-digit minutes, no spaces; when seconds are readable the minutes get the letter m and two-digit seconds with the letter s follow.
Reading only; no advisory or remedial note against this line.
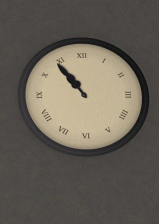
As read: 10h54
